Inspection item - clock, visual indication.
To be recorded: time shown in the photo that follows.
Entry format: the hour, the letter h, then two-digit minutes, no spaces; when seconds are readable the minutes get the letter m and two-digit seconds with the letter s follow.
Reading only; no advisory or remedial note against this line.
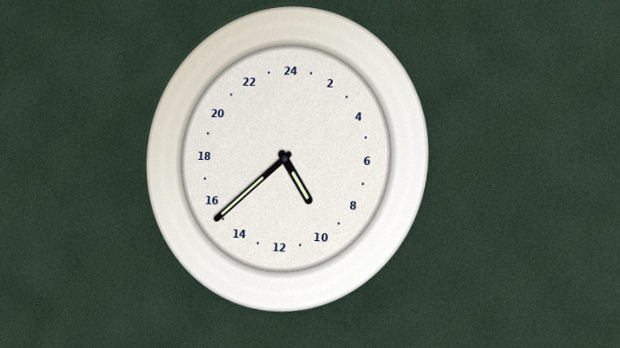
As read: 9h38
